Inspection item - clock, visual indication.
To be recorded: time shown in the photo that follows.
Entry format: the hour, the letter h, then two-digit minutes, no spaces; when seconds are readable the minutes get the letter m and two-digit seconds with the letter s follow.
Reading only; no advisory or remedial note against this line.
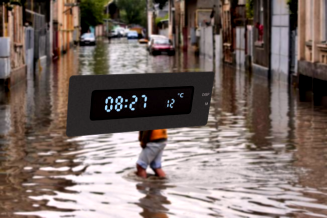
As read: 8h27
